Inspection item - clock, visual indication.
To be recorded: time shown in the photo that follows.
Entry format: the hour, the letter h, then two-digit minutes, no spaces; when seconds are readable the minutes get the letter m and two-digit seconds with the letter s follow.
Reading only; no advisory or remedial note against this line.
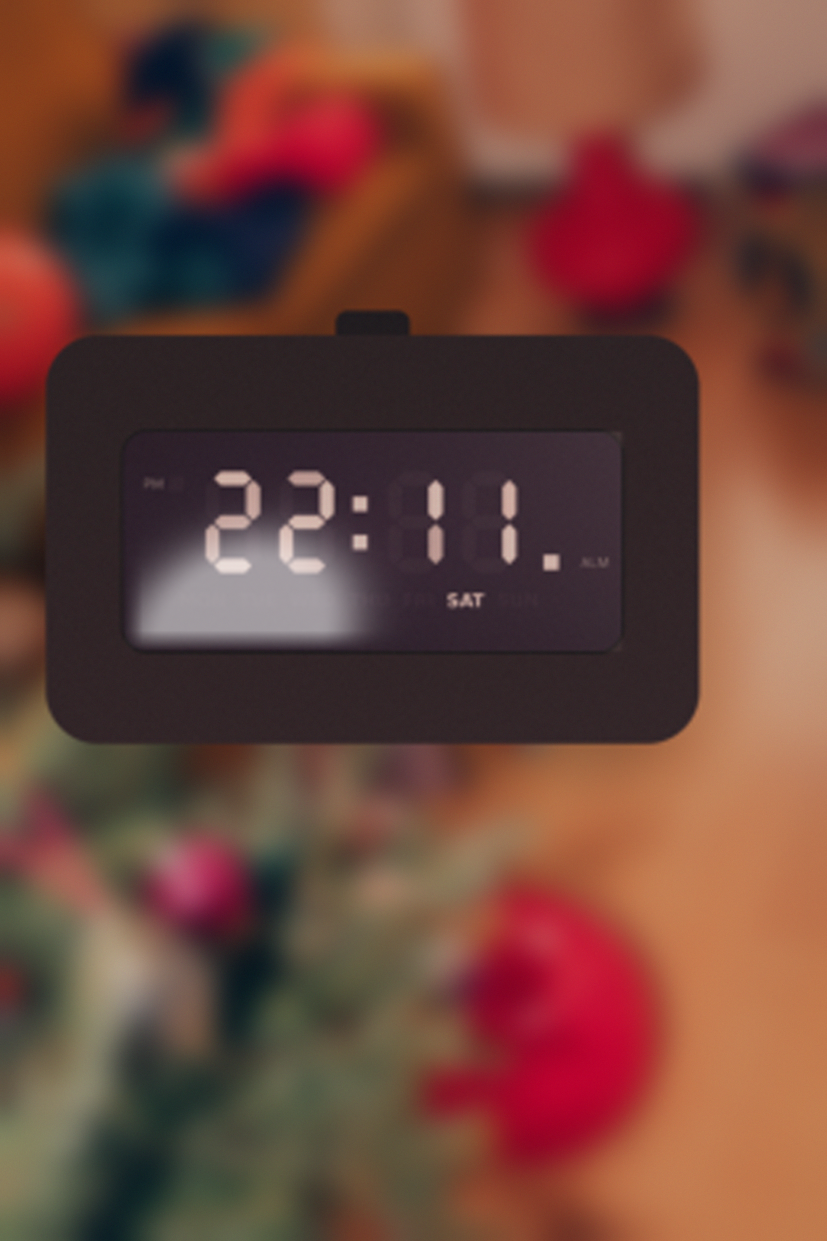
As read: 22h11
